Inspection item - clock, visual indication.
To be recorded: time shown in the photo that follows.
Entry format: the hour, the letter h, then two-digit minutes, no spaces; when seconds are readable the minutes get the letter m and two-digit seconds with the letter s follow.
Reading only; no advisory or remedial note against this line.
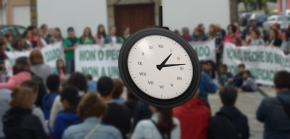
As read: 1h13
